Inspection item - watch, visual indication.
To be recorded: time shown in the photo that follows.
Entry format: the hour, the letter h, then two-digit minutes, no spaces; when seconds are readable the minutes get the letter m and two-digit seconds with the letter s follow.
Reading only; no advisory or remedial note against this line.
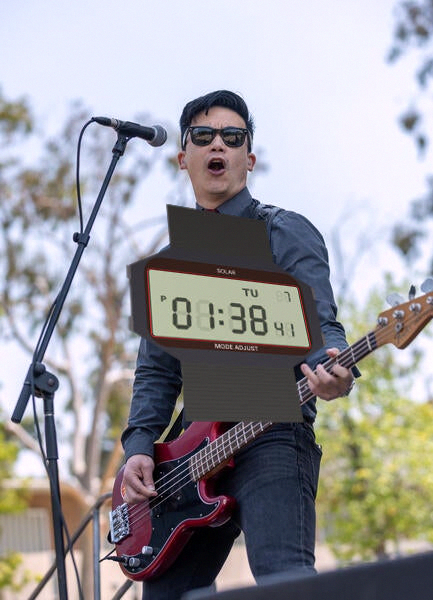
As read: 1h38m41s
